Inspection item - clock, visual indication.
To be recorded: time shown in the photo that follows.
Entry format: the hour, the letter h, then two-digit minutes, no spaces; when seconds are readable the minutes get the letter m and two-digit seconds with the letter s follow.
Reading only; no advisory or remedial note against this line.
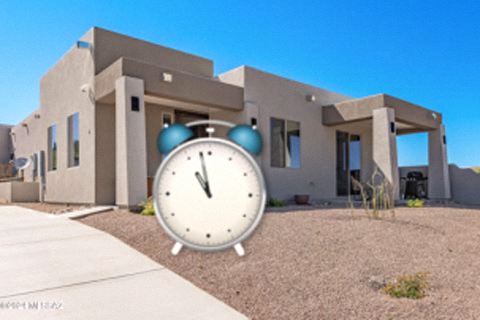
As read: 10h58
